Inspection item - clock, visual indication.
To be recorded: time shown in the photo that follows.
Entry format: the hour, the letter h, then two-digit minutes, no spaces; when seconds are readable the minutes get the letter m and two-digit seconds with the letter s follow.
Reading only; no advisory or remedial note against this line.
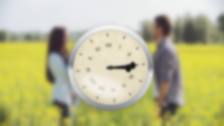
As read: 3h15
